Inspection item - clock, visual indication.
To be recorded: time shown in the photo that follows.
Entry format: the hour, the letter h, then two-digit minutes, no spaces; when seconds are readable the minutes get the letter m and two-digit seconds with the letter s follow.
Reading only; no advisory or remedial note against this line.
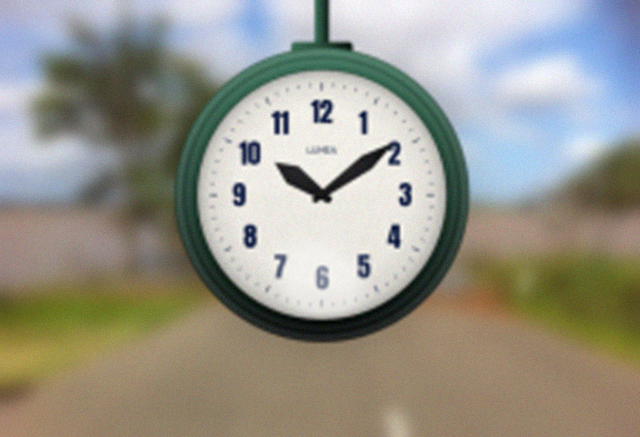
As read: 10h09
